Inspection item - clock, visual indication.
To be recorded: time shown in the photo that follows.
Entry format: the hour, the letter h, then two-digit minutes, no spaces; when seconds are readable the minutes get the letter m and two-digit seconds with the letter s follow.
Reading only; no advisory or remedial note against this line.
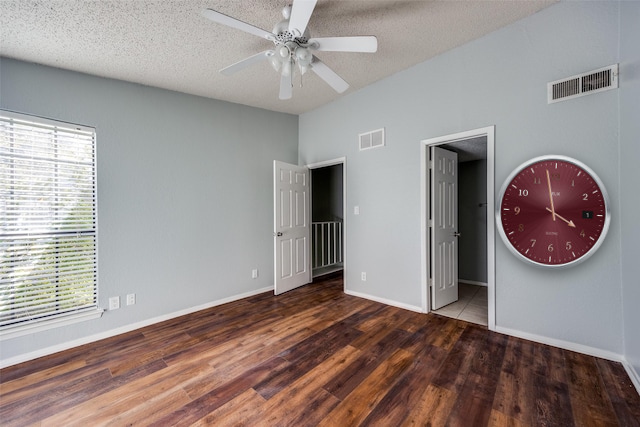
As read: 3h58
